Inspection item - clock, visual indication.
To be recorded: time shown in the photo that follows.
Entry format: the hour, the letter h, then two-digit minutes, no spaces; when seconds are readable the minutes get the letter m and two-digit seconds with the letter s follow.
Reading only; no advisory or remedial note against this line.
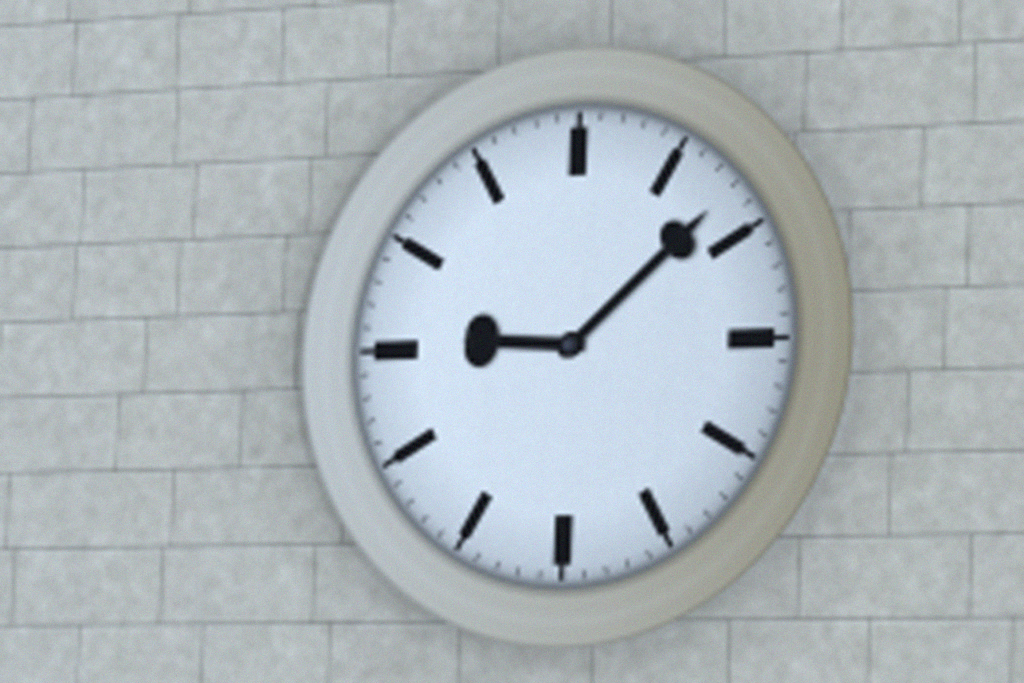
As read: 9h08
